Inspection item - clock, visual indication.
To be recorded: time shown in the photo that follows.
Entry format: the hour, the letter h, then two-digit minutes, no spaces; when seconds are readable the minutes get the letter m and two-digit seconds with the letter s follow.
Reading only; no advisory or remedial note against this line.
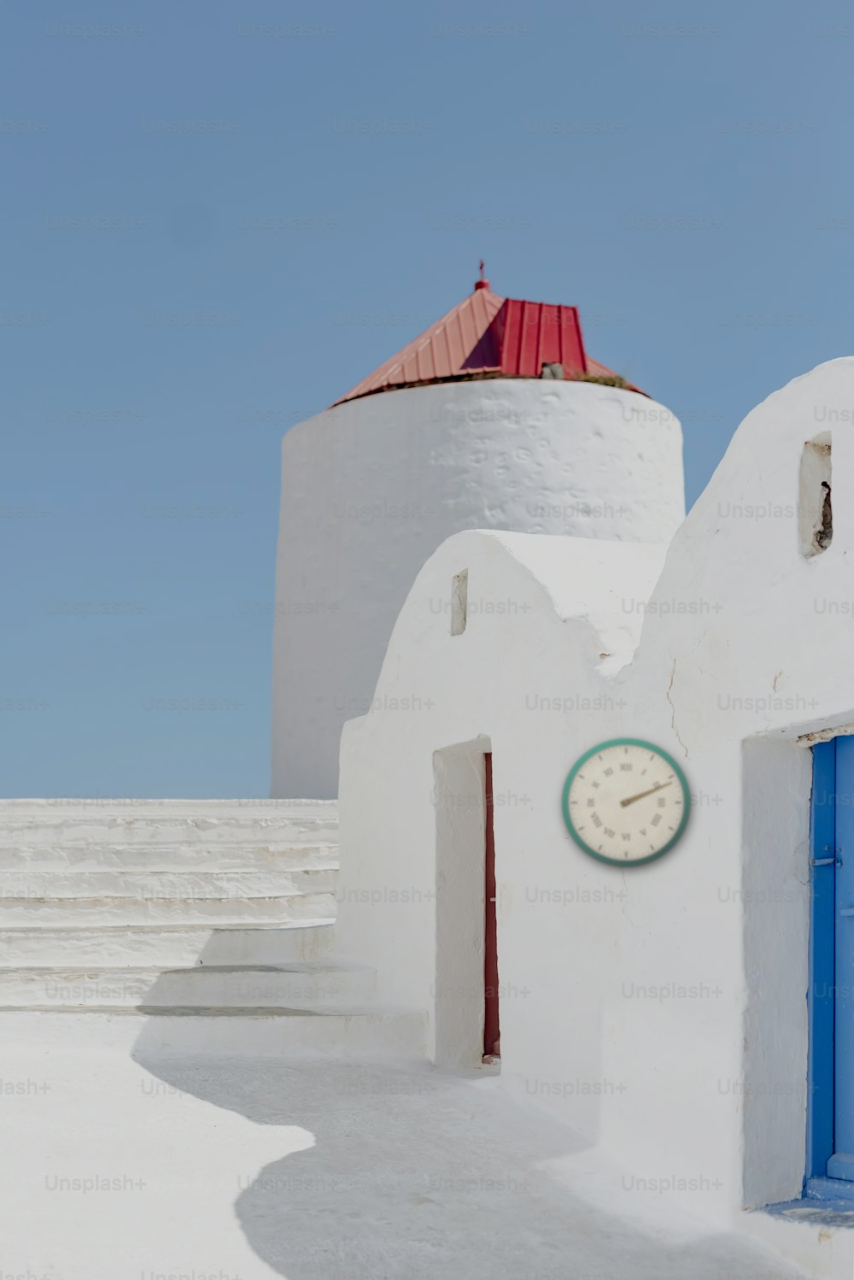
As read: 2h11
